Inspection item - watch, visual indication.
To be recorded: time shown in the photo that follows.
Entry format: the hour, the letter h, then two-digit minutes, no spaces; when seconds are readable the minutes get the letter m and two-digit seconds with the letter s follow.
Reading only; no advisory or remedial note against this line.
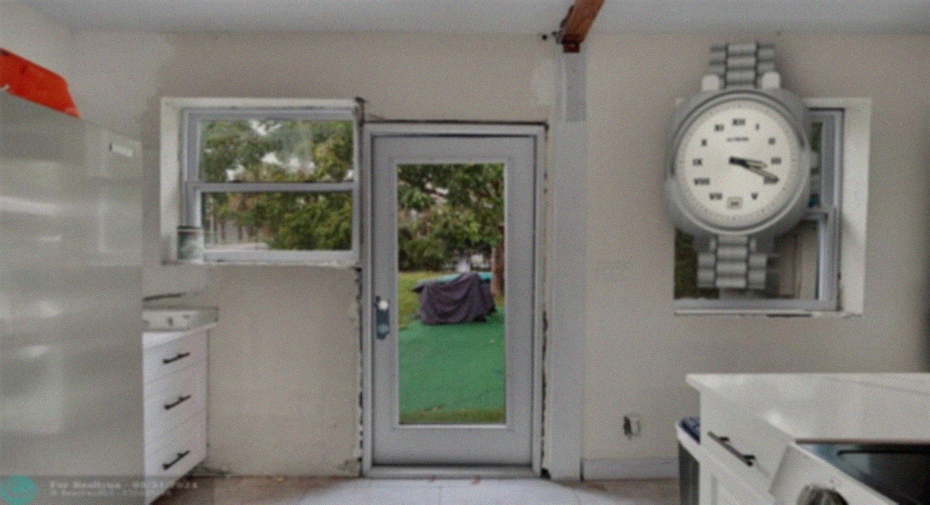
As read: 3h19
